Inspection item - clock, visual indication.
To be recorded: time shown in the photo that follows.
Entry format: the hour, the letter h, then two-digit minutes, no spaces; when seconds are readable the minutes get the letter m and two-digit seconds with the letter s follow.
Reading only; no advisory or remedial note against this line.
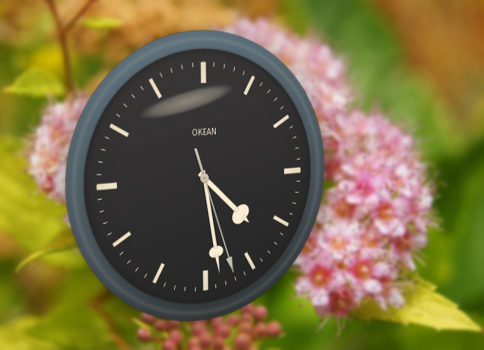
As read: 4h28m27s
